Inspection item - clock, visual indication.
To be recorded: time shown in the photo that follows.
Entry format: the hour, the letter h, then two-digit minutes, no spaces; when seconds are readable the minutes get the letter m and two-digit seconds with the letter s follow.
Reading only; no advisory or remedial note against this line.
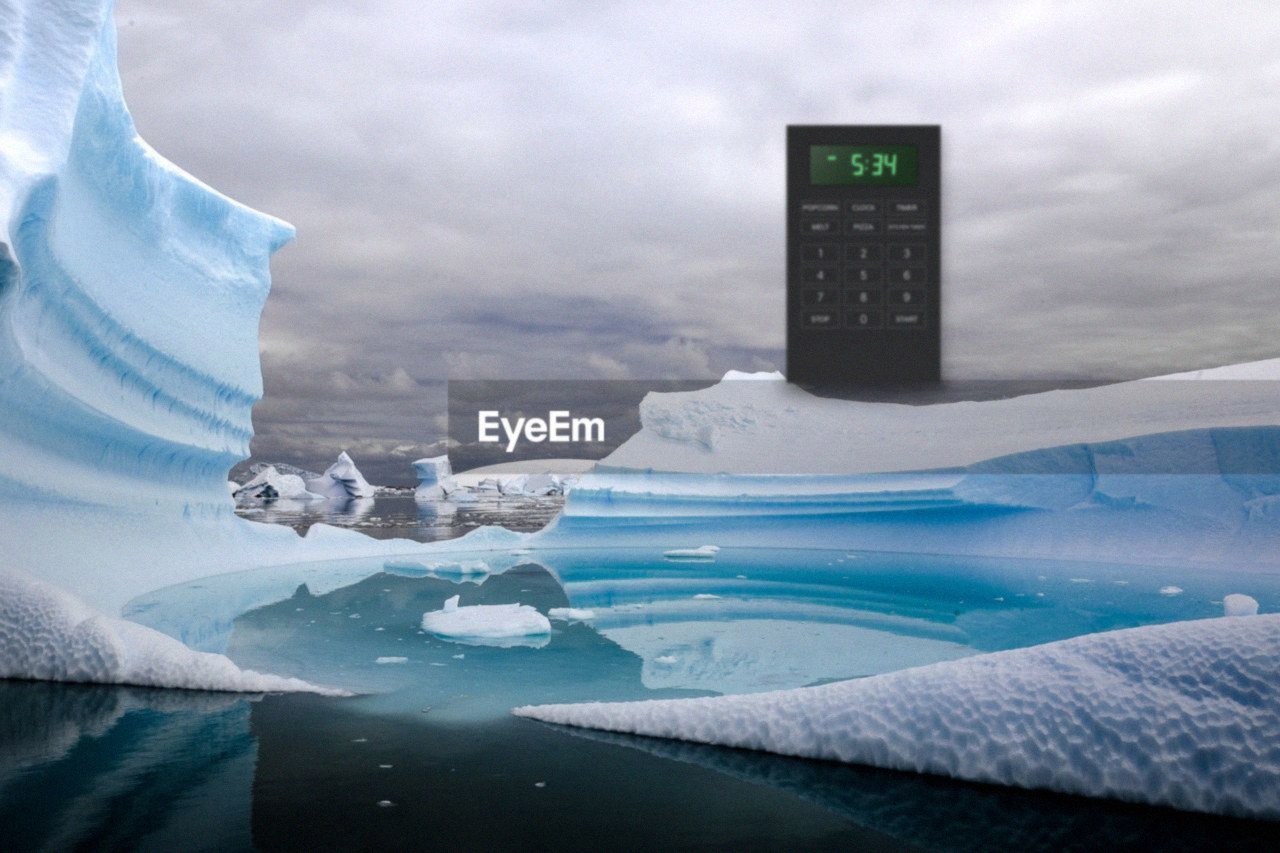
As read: 5h34
